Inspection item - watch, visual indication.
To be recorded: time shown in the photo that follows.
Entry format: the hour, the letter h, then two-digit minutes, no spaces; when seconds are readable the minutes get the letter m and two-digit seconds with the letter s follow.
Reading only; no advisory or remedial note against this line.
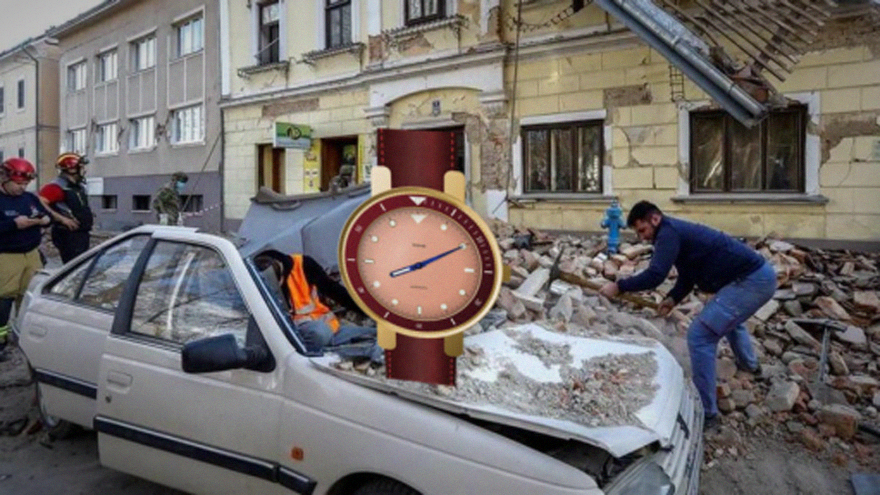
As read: 8h10
